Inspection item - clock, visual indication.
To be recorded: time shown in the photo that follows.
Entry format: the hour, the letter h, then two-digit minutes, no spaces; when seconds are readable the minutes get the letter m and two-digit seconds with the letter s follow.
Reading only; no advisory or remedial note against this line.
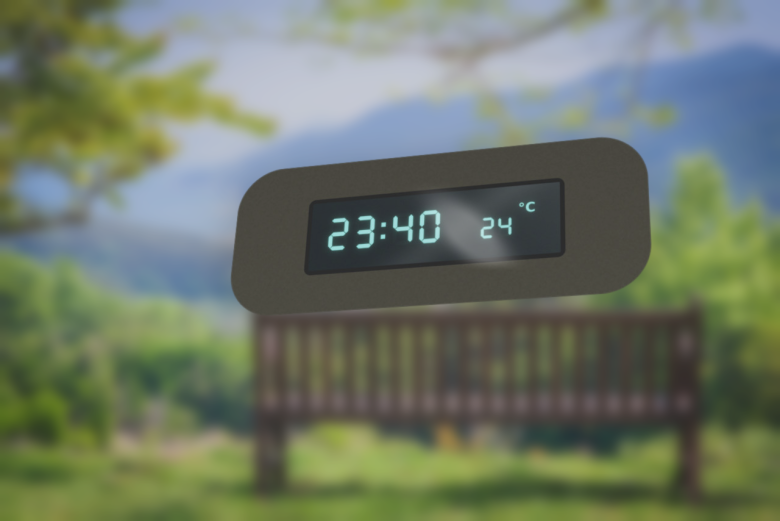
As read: 23h40
